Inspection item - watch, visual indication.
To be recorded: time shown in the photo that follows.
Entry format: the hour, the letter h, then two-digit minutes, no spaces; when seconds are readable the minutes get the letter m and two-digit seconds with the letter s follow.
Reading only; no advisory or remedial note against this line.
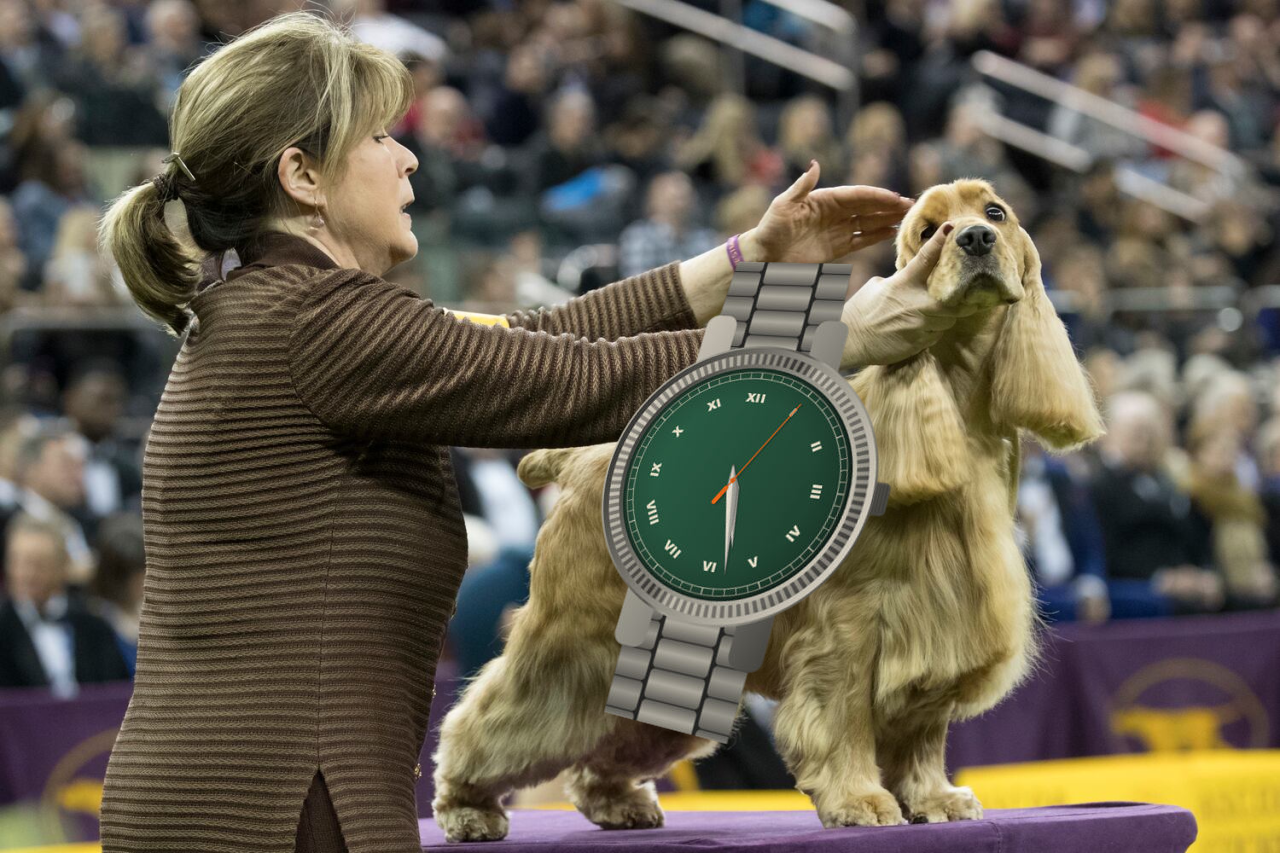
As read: 5h28m05s
